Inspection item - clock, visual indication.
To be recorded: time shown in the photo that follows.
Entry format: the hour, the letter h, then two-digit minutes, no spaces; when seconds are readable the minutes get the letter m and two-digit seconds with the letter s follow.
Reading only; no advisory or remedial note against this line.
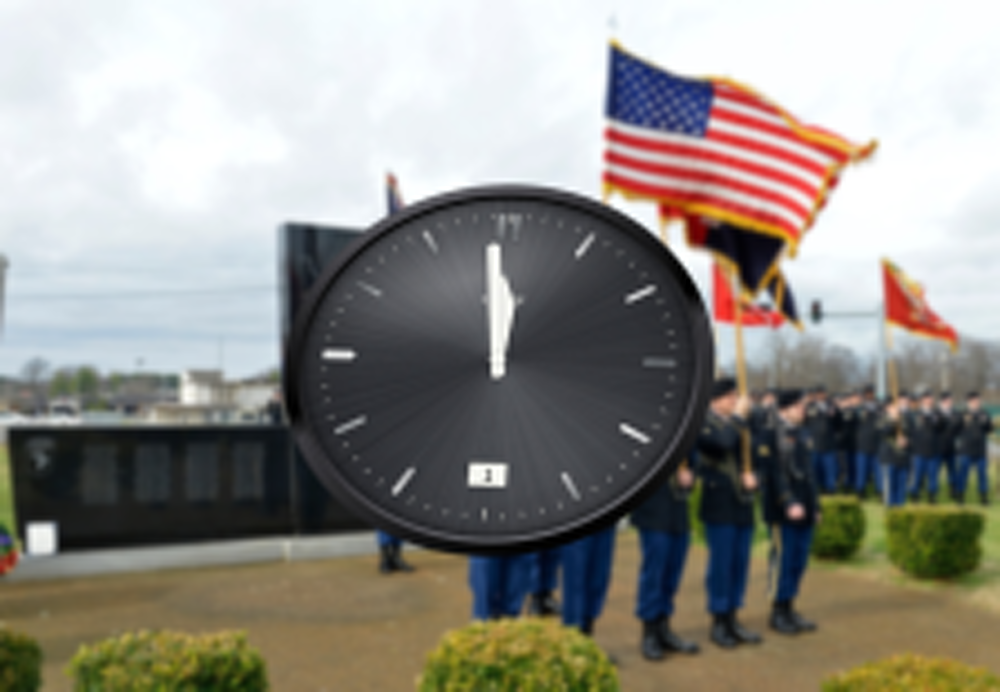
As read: 11h59
